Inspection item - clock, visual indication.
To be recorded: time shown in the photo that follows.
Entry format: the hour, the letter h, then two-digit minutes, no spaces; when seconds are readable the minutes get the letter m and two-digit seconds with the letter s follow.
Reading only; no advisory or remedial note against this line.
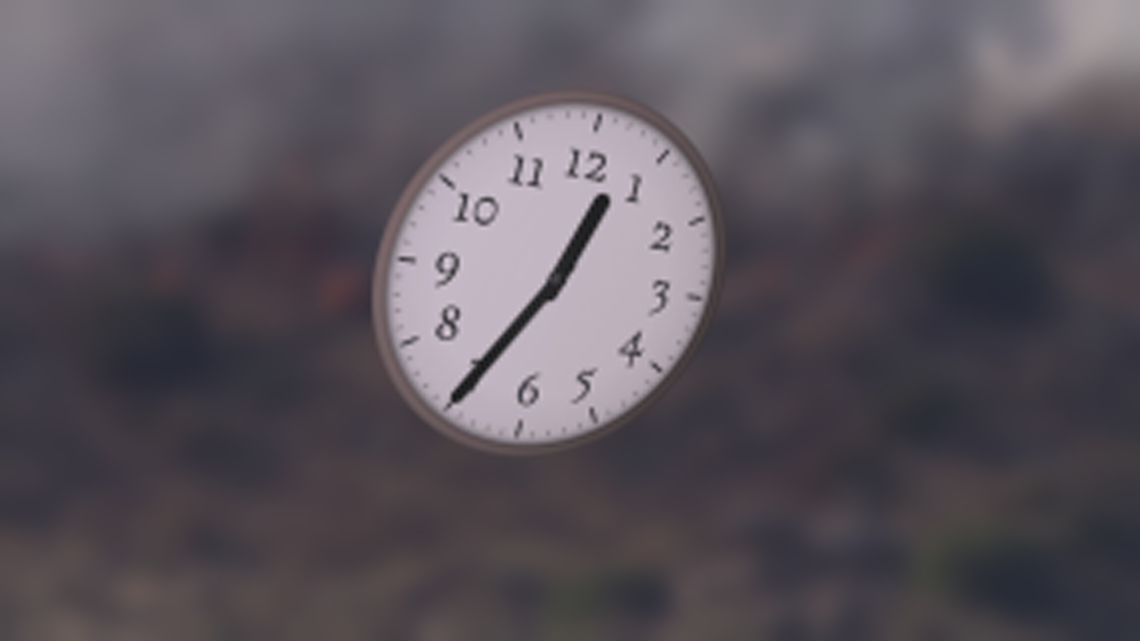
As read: 12h35
